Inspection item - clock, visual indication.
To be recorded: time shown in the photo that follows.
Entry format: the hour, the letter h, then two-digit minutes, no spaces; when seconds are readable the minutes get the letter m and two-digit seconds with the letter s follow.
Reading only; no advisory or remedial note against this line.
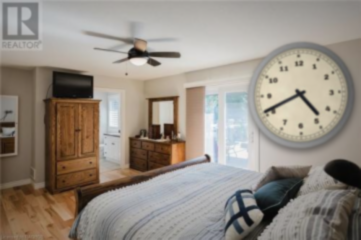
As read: 4h41
